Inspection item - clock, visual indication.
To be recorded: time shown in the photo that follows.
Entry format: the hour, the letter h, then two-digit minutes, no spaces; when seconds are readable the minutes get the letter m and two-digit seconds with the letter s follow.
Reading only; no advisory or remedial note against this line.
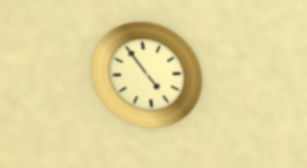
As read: 4h55
